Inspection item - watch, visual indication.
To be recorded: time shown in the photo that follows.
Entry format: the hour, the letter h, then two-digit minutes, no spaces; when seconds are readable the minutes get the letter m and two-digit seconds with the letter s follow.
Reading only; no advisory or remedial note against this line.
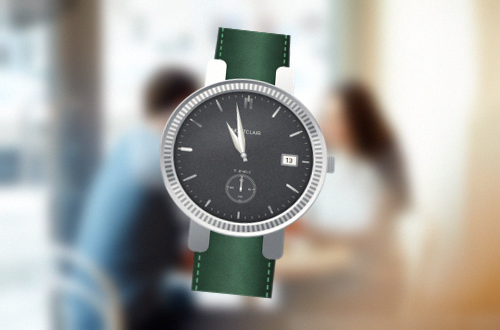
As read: 10h58
